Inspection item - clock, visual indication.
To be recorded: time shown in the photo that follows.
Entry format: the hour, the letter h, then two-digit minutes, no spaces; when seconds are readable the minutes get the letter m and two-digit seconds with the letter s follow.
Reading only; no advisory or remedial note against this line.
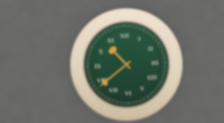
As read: 10h39
